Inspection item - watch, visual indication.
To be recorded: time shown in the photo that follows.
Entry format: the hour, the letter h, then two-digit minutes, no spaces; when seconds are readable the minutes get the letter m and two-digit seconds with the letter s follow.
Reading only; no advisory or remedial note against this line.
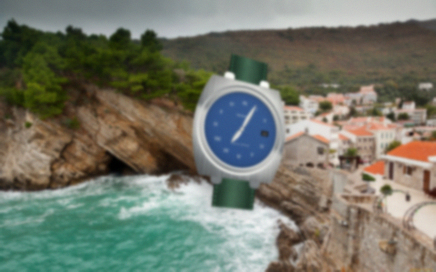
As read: 7h04
